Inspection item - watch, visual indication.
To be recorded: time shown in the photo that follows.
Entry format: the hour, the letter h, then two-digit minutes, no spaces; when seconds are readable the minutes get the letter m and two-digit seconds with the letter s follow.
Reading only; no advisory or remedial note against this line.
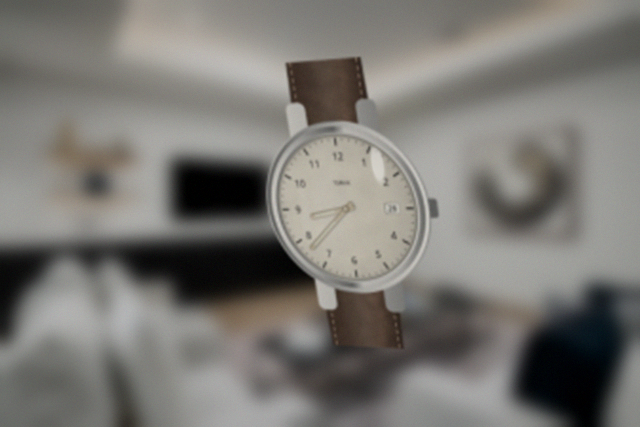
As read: 8h38
